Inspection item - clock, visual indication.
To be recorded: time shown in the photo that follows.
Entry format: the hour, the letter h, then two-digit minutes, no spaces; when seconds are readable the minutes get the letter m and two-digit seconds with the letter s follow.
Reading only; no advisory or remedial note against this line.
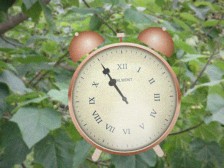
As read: 10h55
